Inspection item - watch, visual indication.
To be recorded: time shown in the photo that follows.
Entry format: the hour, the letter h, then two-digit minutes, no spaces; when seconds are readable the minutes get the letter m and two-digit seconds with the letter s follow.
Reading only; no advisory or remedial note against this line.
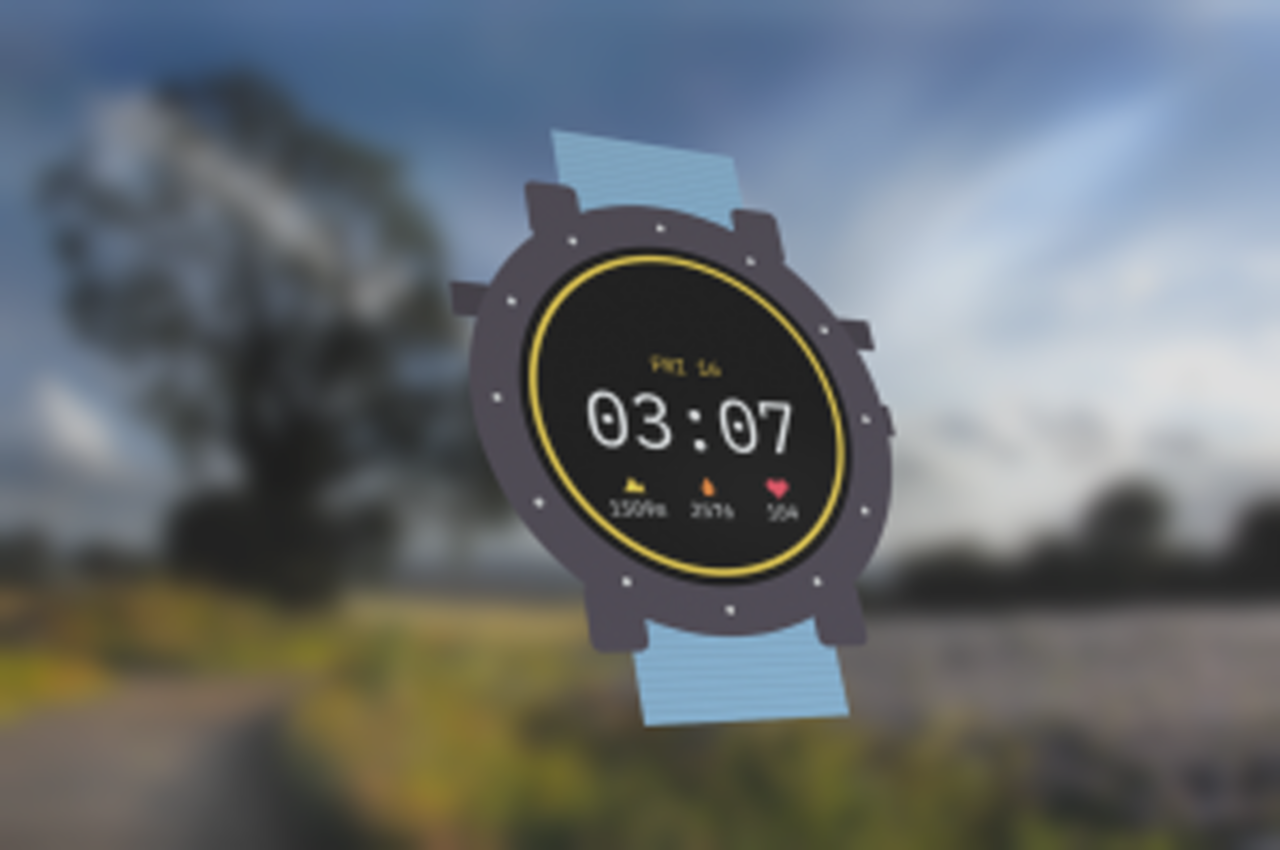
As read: 3h07
